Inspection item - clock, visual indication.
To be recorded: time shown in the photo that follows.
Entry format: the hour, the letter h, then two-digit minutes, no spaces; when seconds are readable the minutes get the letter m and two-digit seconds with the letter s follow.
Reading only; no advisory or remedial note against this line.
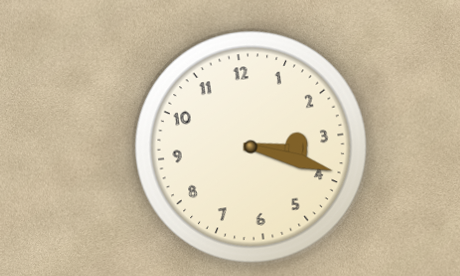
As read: 3h19
